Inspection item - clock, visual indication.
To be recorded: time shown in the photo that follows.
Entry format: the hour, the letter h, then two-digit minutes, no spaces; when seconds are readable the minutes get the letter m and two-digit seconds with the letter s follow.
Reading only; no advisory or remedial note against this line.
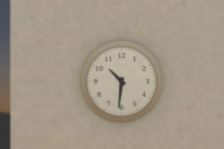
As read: 10h31
